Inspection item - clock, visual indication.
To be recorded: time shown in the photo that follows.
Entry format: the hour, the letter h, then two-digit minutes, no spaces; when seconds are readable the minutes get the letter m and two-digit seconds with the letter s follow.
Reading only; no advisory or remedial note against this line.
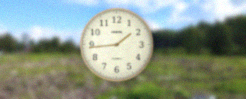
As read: 1h44
